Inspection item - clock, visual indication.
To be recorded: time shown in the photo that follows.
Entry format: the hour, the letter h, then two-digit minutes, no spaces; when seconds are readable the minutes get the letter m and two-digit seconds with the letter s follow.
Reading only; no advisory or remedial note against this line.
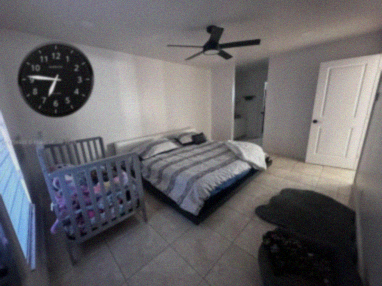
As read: 6h46
